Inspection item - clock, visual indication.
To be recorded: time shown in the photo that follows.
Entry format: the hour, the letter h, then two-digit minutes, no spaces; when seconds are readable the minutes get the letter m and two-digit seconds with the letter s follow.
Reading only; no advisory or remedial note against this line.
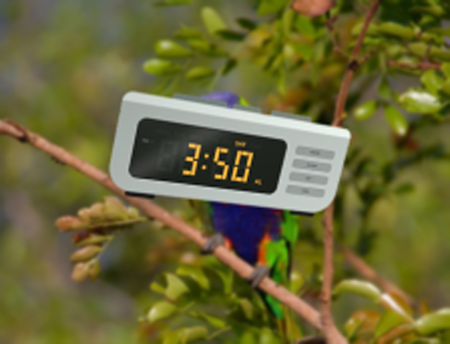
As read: 3h50
